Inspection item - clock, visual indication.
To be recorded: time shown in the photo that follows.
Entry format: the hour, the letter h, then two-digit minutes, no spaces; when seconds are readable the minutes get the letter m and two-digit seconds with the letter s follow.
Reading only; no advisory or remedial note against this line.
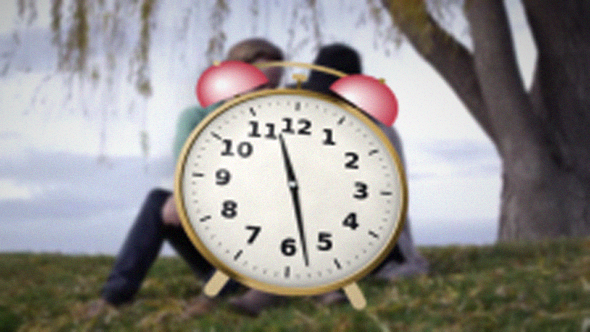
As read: 11h28
